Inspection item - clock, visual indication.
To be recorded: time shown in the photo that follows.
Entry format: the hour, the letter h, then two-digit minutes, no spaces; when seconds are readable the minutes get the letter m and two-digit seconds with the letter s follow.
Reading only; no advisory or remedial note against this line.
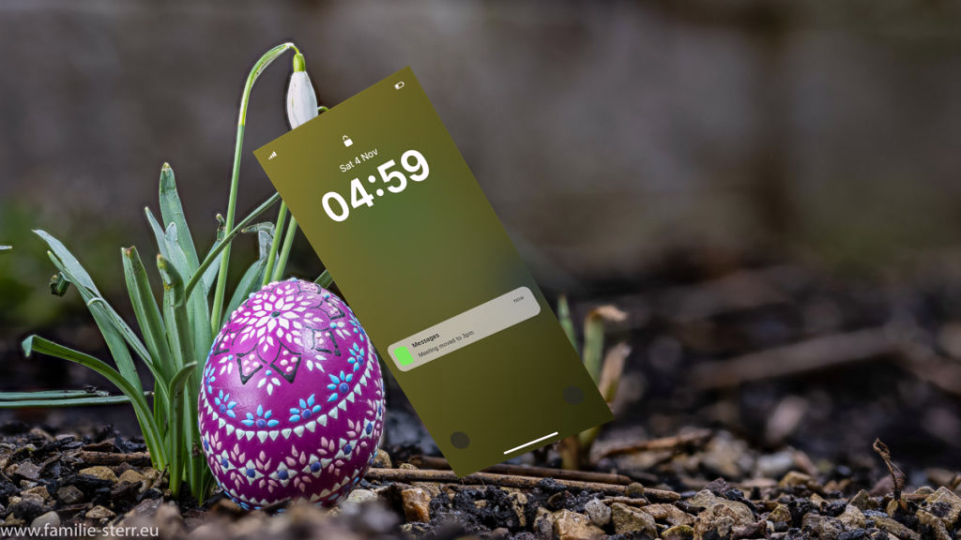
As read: 4h59
